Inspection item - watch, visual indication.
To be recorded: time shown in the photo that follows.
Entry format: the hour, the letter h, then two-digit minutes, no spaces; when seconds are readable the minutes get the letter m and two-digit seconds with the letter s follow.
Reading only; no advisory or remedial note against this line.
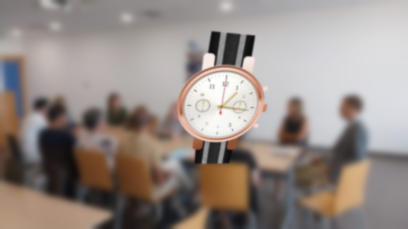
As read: 1h16
